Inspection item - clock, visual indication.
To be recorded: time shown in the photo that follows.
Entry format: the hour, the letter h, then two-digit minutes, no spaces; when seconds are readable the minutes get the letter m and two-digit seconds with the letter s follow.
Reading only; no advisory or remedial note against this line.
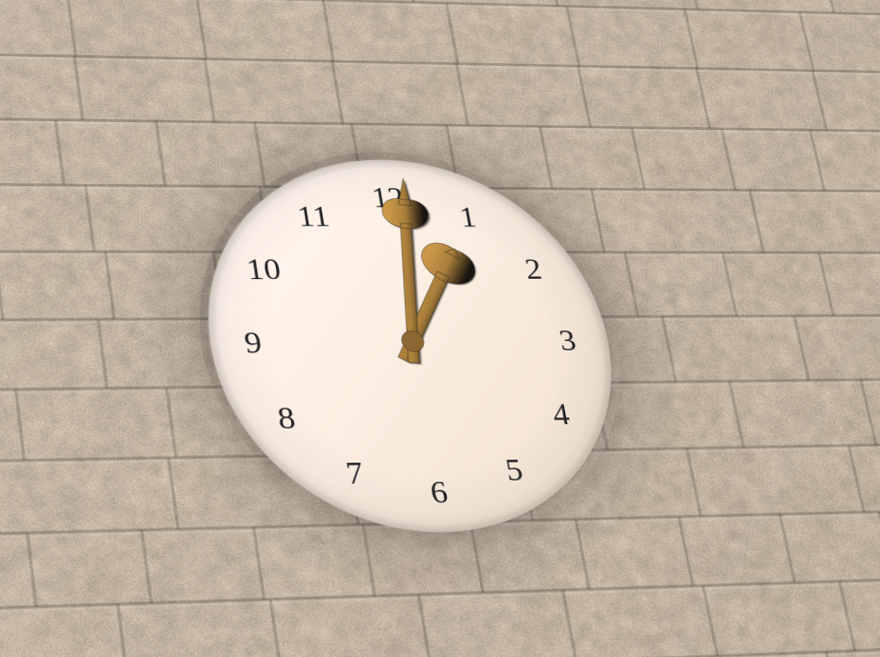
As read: 1h01
